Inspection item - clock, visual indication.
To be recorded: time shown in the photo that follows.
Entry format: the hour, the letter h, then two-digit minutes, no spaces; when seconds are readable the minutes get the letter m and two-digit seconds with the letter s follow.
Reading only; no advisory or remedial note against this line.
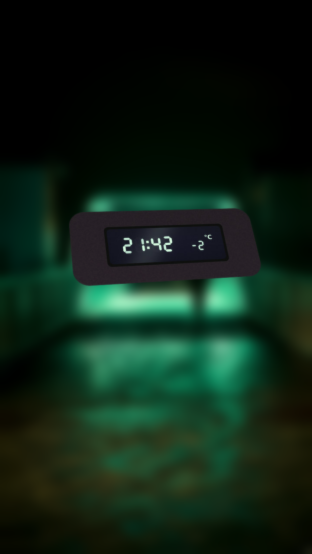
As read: 21h42
